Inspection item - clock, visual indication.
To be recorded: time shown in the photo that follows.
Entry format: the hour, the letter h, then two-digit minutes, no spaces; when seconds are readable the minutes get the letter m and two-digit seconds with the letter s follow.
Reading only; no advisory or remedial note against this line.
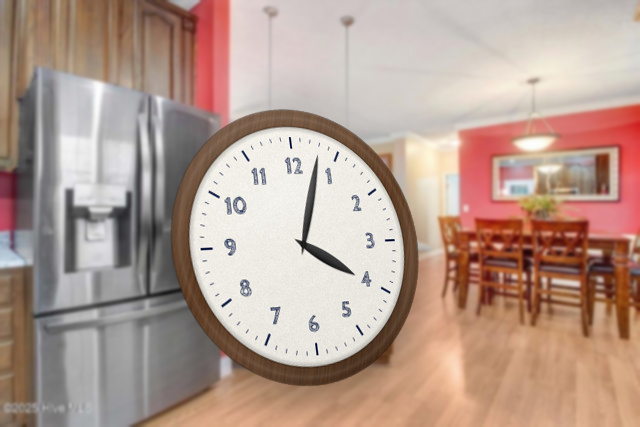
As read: 4h03
